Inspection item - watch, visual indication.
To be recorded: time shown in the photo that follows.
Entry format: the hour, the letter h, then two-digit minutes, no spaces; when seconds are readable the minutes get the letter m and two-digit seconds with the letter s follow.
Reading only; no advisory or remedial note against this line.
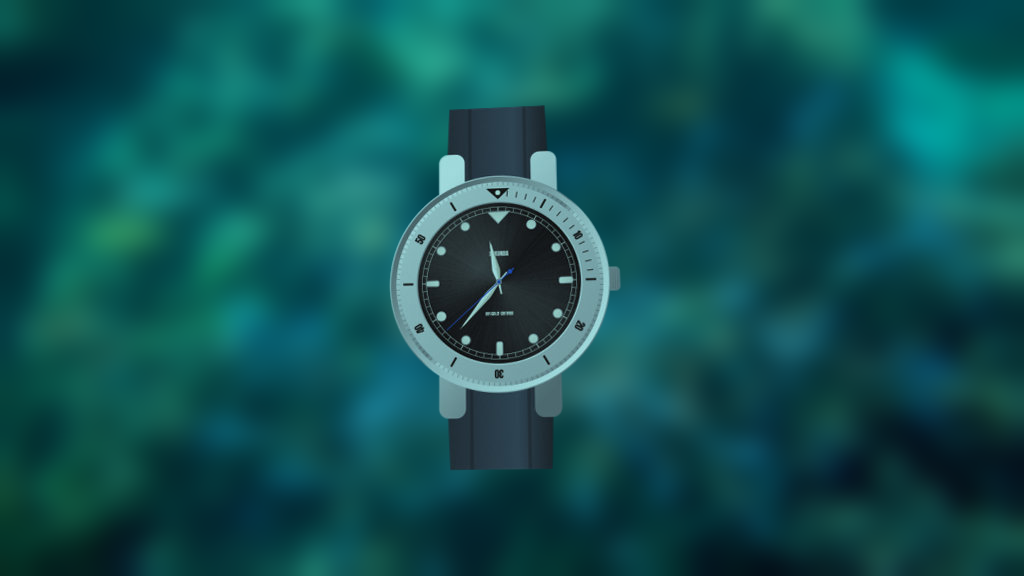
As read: 11h36m38s
